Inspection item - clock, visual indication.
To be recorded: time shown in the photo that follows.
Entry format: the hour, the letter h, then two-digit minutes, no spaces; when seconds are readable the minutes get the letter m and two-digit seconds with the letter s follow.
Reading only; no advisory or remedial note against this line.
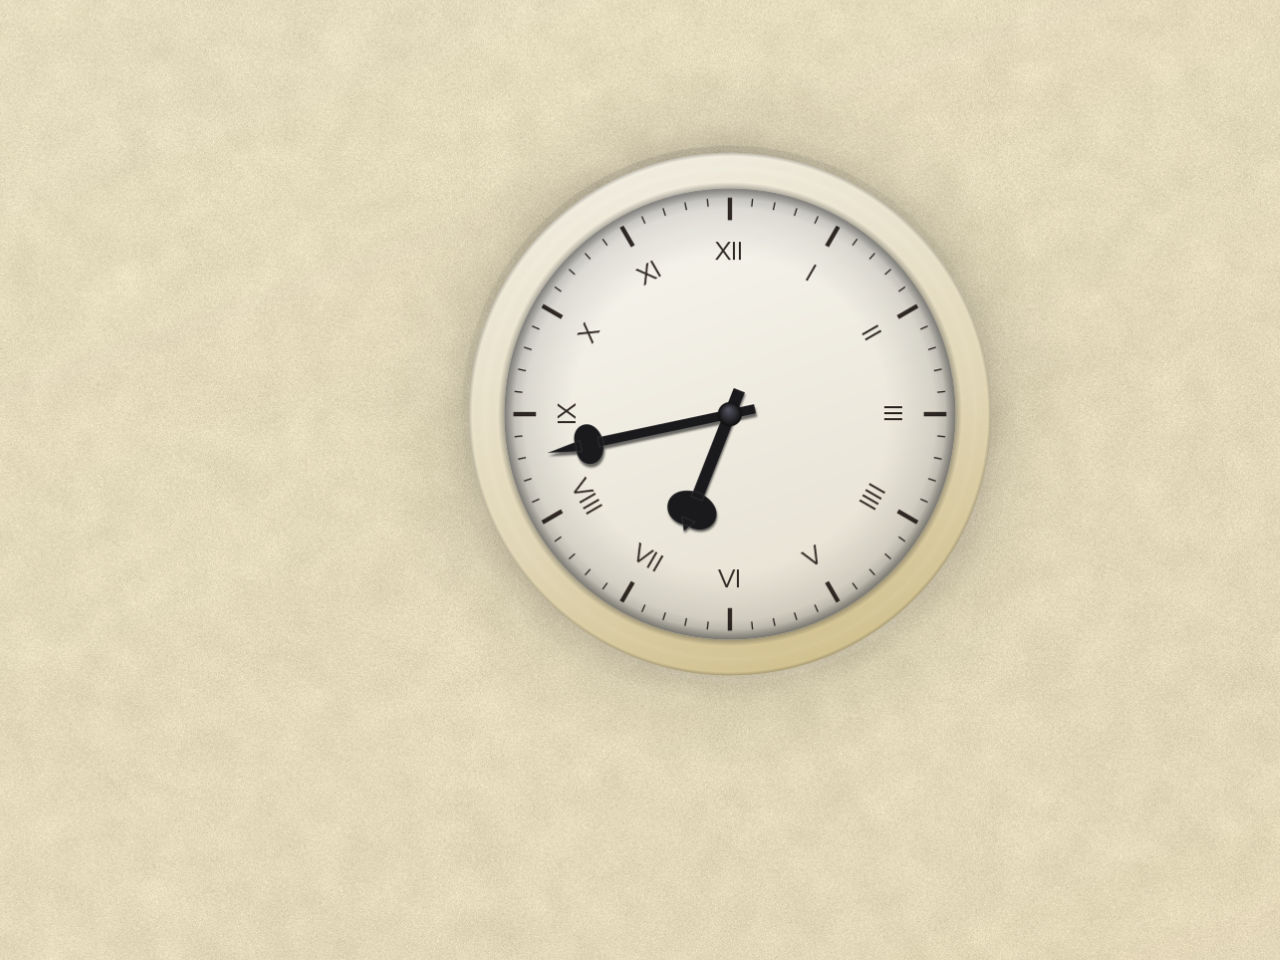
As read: 6h43
